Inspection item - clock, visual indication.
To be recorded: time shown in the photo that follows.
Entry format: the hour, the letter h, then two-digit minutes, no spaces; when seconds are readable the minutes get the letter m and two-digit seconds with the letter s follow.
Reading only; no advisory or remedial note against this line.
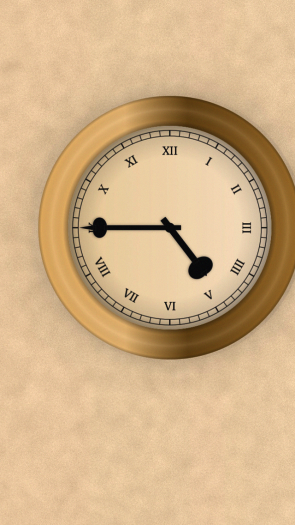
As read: 4h45
